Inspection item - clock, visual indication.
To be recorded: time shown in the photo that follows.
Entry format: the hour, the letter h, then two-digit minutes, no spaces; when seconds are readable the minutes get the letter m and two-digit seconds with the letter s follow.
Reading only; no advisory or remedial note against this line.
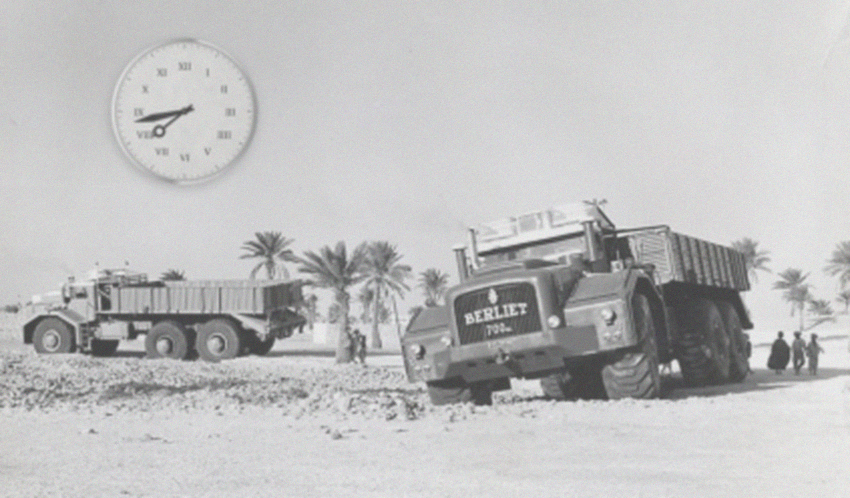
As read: 7h43
